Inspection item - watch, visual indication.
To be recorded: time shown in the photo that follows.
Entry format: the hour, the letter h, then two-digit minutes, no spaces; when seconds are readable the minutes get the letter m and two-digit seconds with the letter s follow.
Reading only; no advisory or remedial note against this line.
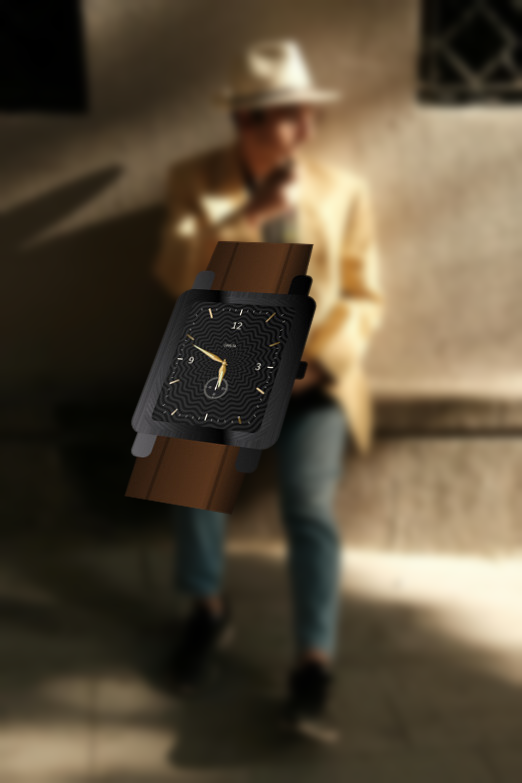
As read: 5h49
